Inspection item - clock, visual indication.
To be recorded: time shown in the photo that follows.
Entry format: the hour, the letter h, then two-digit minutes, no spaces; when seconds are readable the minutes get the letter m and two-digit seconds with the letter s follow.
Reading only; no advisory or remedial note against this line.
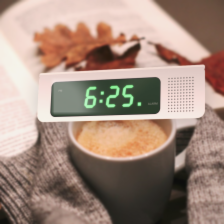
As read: 6h25
